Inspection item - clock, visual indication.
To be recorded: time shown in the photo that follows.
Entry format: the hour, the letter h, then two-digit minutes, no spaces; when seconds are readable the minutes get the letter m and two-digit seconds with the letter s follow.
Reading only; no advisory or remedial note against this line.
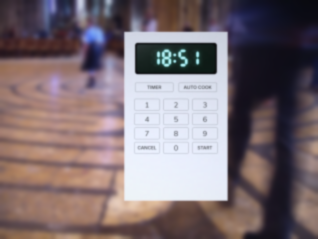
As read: 18h51
